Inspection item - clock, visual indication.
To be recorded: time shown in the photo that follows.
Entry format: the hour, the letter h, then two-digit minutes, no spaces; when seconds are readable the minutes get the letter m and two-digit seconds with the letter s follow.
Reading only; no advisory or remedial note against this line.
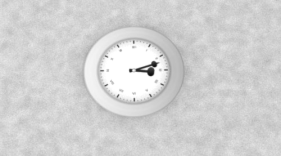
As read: 3h12
